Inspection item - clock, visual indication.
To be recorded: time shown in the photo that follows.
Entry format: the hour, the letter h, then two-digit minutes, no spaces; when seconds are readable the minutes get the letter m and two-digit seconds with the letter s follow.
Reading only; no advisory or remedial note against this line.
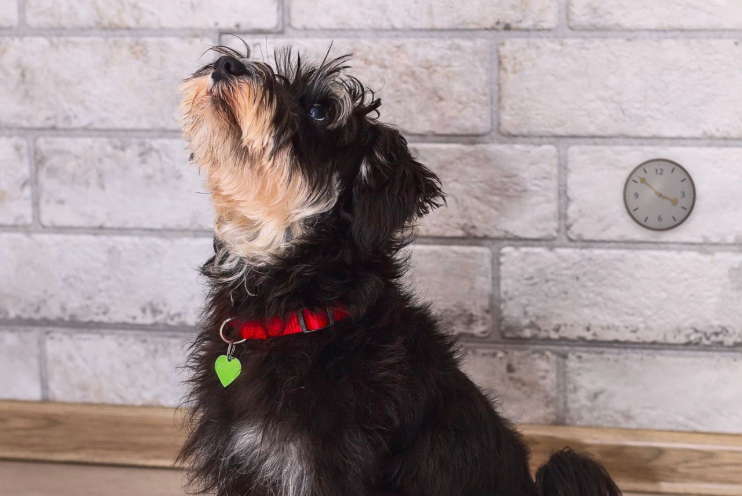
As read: 3h52
